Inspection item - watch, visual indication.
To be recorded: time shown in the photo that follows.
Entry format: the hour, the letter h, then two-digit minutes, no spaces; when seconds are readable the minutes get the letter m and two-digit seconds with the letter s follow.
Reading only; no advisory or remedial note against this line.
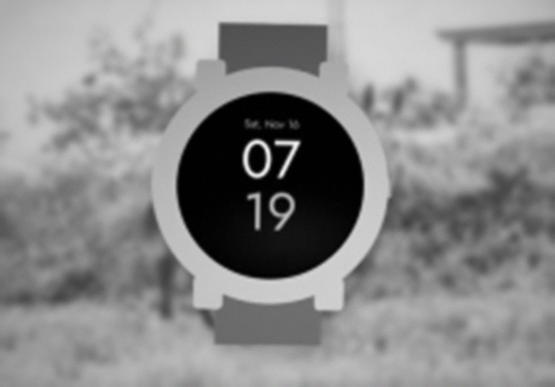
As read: 7h19
